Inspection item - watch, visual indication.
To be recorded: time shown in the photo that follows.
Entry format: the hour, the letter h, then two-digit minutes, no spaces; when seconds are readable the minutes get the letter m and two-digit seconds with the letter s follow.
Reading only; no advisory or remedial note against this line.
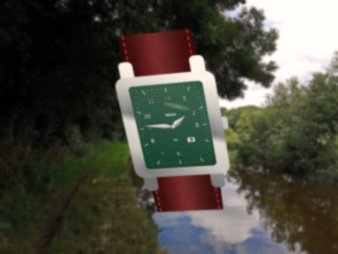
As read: 1h46
